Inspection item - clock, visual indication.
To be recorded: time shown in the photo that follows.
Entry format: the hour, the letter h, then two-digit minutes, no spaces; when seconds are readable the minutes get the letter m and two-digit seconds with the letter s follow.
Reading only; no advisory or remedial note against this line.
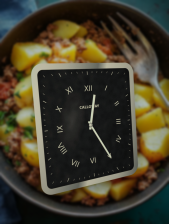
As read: 12h25
